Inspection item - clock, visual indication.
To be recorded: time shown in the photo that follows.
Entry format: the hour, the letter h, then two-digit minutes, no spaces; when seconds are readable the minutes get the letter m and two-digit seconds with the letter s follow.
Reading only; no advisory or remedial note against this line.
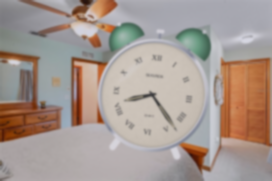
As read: 8h23
